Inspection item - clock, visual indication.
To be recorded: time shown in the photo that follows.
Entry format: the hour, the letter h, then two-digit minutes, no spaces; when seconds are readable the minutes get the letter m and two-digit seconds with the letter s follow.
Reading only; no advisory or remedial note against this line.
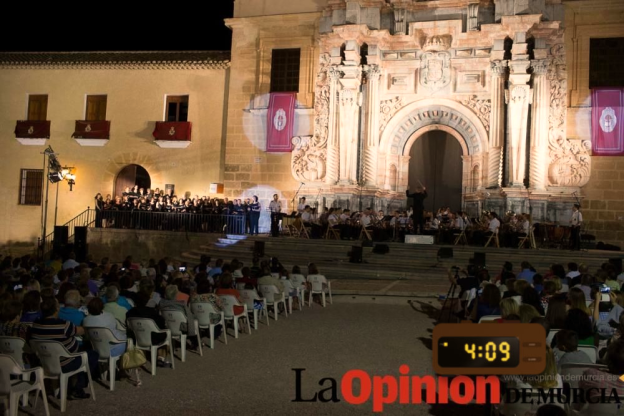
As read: 4h09
